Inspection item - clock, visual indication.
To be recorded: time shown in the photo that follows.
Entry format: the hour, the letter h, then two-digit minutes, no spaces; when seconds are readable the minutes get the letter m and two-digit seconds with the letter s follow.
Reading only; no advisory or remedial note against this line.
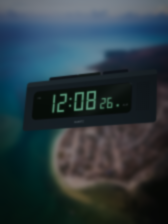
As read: 12h08m26s
